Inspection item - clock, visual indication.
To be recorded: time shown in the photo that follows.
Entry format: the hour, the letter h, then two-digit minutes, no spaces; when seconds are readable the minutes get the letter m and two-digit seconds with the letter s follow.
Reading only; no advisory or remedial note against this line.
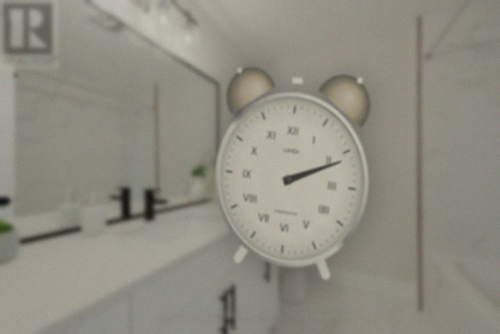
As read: 2h11
